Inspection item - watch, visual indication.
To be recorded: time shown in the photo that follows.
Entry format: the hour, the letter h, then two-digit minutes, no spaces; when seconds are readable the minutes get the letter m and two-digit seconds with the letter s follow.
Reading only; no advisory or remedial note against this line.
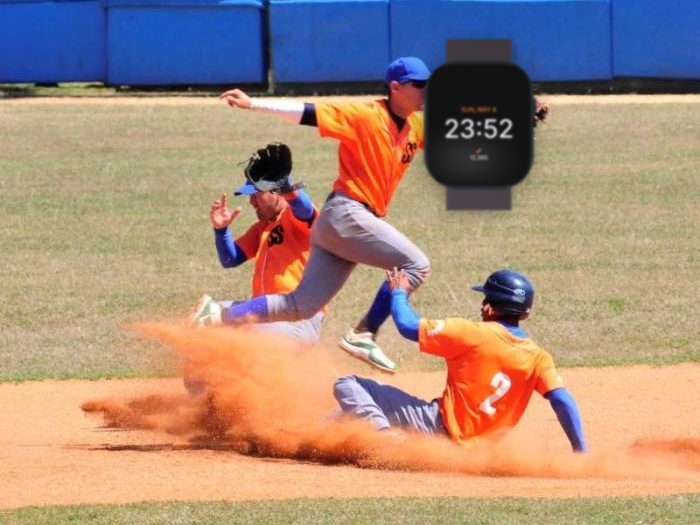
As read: 23h52
